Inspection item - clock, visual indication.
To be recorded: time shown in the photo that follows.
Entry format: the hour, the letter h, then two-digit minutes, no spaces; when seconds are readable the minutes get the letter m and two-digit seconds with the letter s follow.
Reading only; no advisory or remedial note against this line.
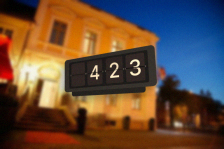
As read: 4h23
